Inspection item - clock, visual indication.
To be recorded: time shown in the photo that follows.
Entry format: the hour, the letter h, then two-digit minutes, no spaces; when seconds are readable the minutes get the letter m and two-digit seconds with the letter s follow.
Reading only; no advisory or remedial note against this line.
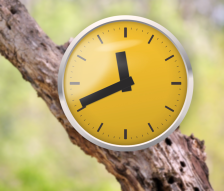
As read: 11h41
